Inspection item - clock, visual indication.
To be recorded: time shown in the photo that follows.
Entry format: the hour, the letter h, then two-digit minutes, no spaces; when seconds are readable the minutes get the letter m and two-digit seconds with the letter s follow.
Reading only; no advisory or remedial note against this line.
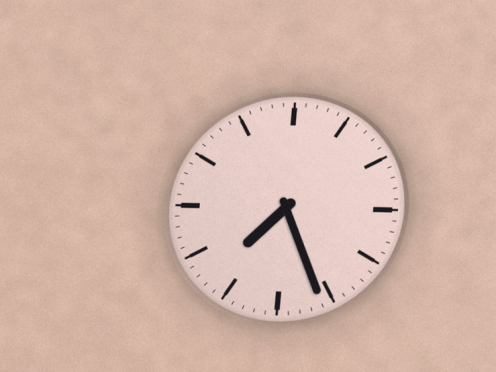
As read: 7h26
